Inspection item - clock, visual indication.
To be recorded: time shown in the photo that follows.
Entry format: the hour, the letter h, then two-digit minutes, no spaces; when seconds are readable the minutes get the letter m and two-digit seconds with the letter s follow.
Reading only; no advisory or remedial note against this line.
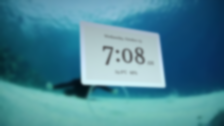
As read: 7h08
